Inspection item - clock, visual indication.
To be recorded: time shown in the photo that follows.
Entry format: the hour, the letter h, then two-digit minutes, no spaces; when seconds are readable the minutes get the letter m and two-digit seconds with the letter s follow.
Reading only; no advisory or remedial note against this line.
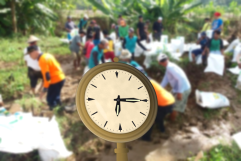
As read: 6h15
